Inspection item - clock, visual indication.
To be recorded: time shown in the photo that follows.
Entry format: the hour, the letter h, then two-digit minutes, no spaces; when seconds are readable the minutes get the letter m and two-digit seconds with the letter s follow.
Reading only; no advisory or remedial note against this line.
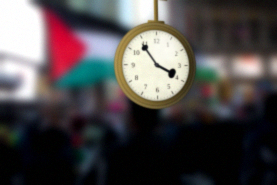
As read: 3h54
